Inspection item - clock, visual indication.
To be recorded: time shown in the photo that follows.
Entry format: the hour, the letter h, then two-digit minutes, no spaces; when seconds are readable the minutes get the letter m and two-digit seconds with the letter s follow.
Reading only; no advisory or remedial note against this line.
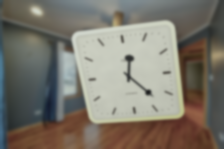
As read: 12h23
